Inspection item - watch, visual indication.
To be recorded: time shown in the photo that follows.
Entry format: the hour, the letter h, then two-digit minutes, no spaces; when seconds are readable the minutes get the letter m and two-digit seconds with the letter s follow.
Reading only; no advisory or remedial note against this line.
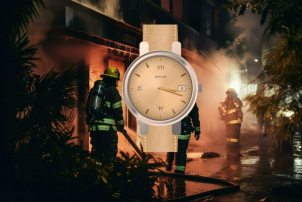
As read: 3h18
